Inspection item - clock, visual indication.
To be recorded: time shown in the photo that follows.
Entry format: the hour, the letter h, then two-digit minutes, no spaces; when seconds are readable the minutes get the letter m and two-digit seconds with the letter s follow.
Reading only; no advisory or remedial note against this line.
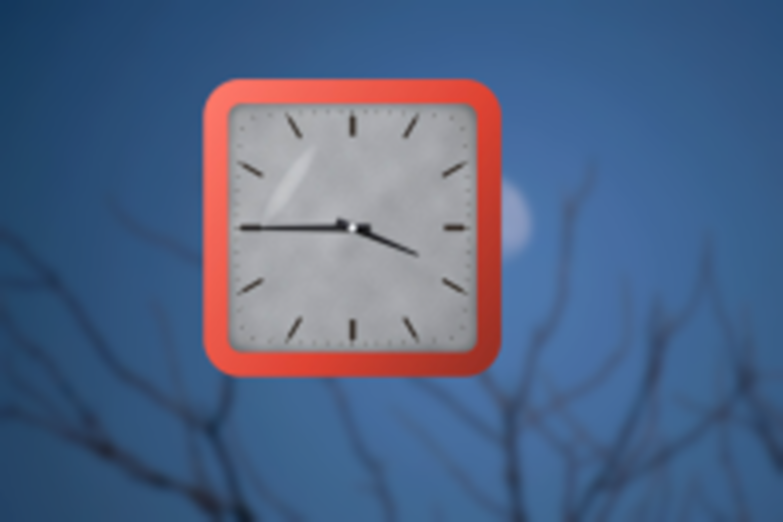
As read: 3h45
